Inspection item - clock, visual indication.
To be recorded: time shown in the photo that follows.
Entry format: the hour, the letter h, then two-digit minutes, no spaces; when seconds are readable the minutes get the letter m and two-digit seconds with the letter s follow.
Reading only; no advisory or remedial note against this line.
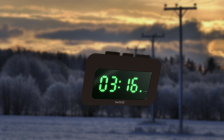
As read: 3h16
